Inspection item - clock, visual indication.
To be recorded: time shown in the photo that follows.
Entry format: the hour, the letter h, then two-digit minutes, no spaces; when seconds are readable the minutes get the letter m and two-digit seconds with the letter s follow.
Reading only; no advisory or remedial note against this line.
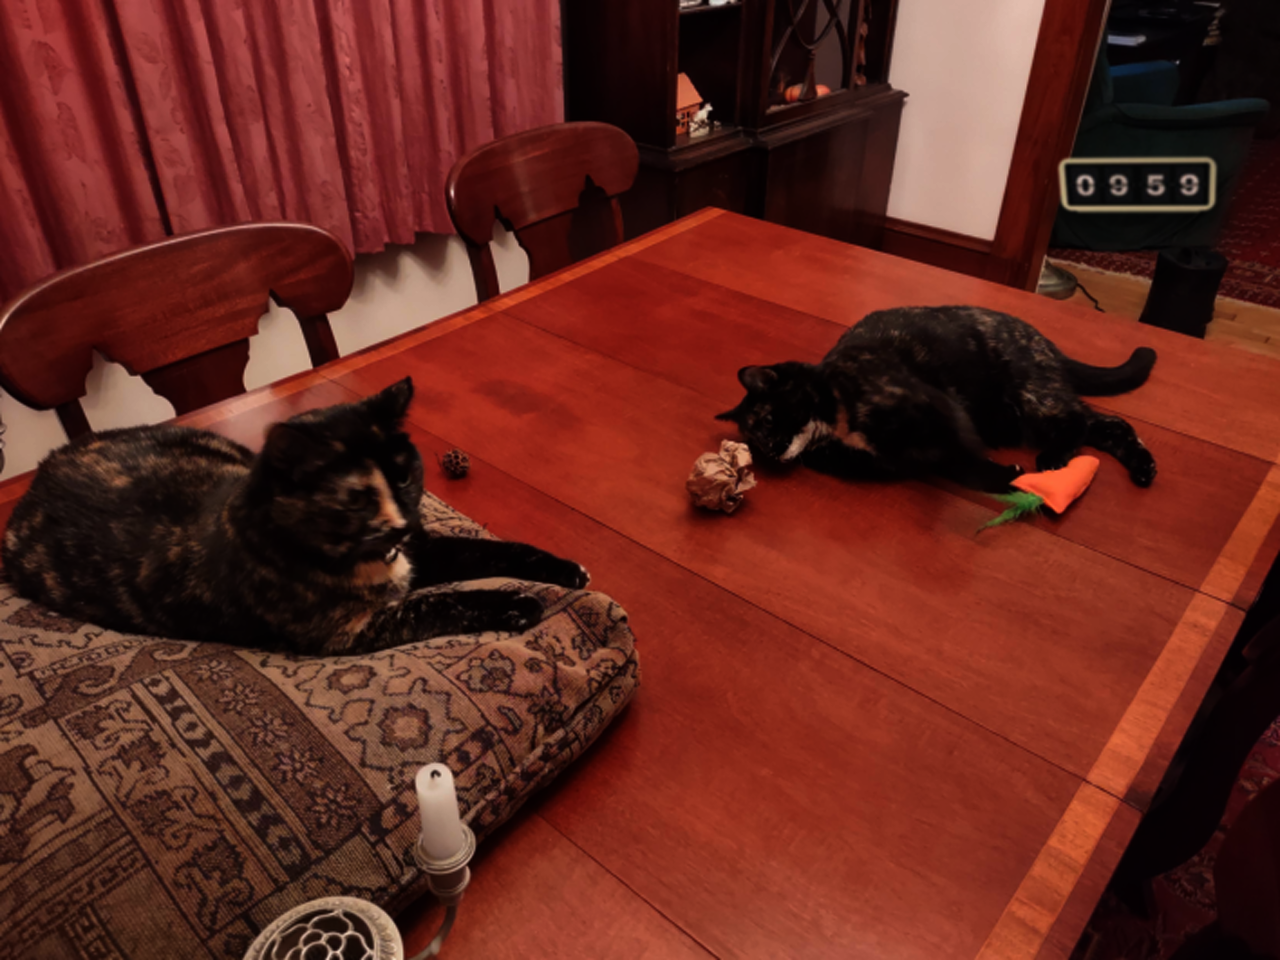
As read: 9h59
